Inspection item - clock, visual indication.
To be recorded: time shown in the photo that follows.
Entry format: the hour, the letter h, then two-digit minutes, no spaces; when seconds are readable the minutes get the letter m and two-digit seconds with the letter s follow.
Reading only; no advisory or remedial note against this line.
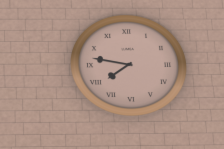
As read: 7h47
